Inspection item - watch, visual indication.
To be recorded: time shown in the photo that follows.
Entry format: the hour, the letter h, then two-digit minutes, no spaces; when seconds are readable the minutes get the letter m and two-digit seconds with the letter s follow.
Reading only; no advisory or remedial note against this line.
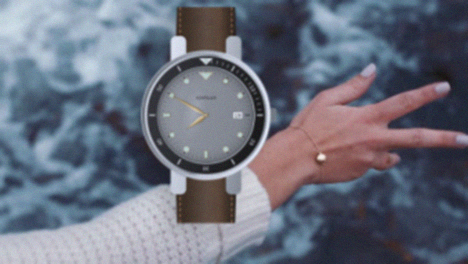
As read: 7h50
